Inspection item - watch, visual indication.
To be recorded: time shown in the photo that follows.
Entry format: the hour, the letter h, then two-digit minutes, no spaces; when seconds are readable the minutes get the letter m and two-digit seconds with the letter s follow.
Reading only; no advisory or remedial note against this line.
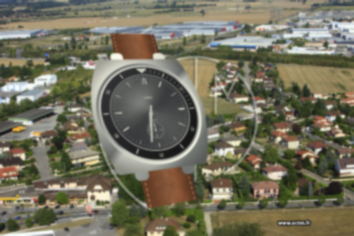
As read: 6h32
